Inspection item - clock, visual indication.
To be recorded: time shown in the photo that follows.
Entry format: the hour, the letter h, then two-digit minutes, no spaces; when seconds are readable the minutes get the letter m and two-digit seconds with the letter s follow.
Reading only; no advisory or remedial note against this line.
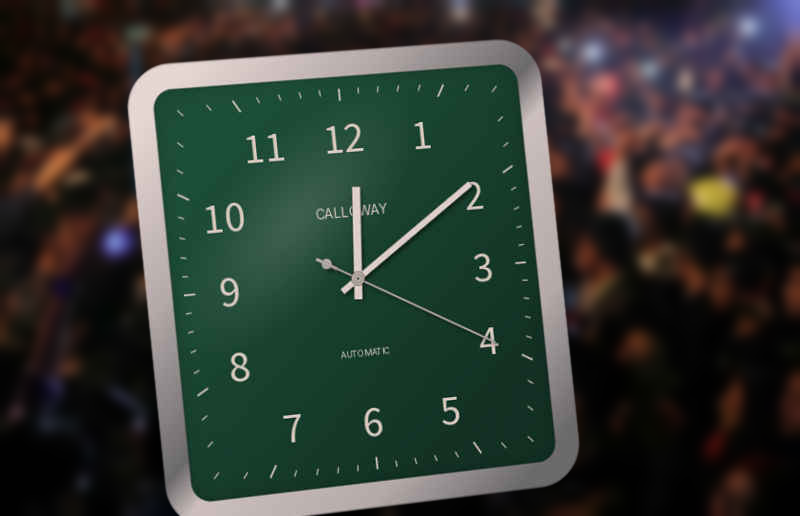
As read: 12h09m20s
